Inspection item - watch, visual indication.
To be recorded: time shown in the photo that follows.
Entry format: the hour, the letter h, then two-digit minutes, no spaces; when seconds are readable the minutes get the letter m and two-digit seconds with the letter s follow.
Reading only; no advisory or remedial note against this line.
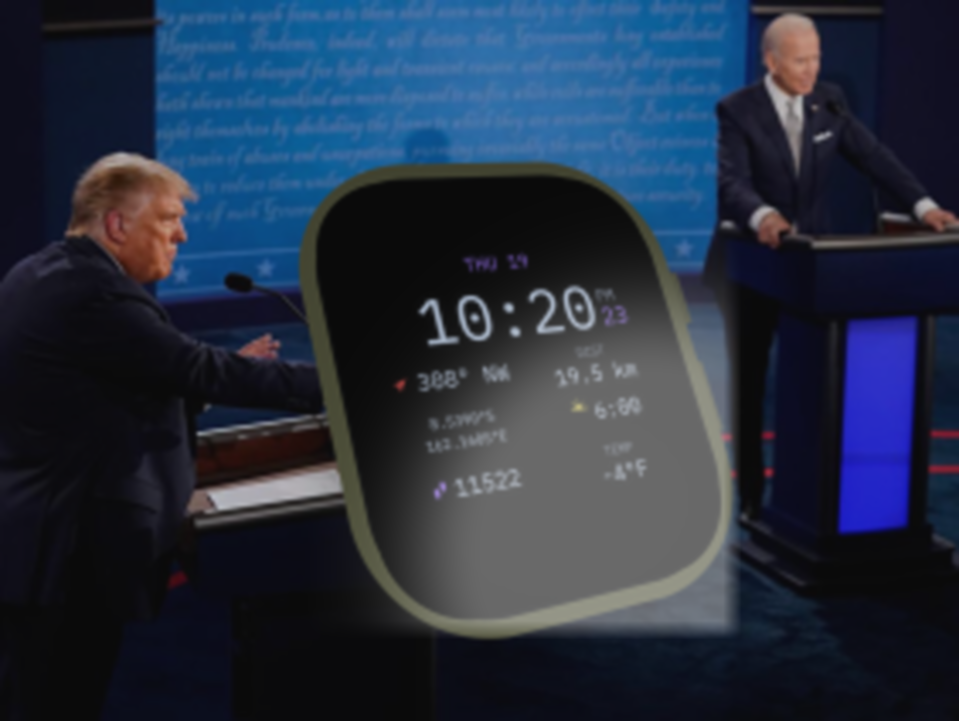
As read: 10h20
